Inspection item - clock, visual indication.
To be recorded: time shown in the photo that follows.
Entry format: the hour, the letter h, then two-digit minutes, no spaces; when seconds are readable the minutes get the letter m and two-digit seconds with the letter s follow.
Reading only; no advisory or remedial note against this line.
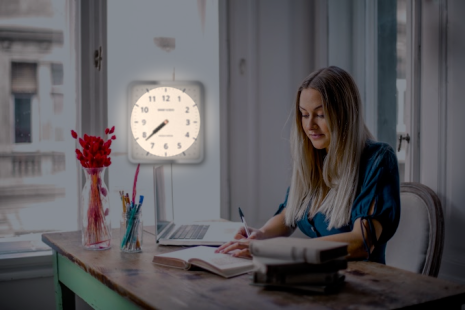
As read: 7h38
